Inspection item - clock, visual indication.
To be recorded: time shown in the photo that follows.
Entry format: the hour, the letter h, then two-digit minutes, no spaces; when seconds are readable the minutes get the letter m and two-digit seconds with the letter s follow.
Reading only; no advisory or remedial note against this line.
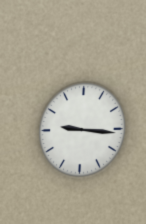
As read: 9h16
